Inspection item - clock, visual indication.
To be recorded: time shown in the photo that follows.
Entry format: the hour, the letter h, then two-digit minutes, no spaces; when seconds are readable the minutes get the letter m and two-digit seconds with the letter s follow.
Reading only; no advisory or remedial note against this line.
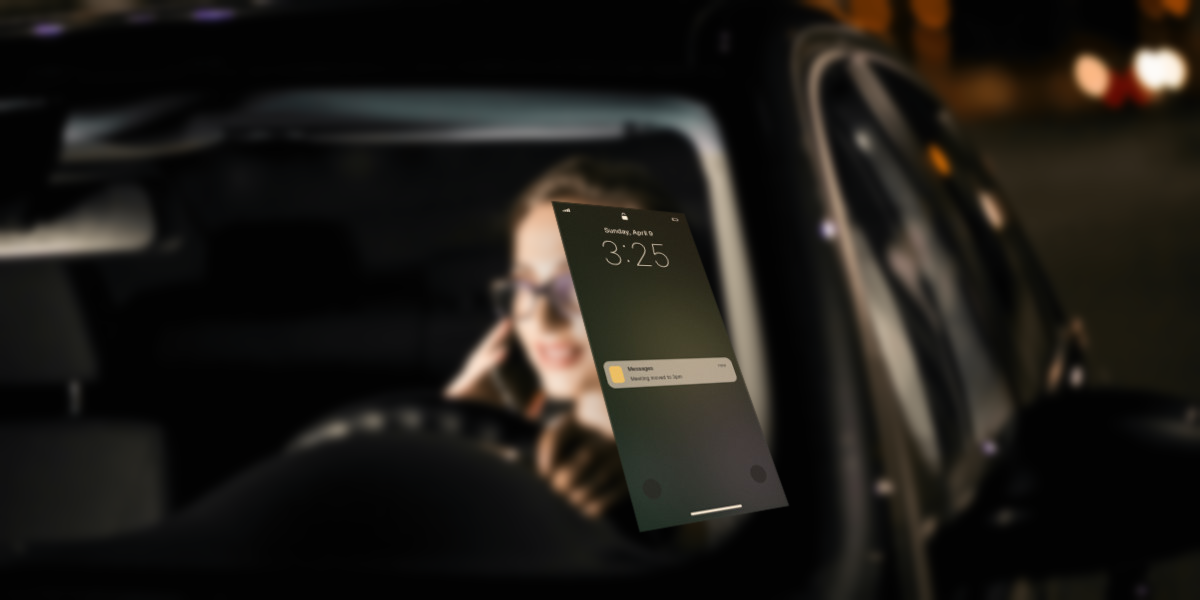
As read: 3h25
